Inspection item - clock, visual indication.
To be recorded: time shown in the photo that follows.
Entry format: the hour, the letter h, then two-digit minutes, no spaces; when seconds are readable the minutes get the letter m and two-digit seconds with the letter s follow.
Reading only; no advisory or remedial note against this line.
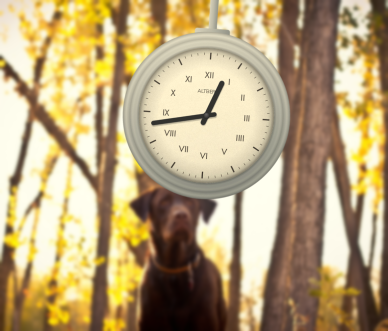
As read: 12h43
